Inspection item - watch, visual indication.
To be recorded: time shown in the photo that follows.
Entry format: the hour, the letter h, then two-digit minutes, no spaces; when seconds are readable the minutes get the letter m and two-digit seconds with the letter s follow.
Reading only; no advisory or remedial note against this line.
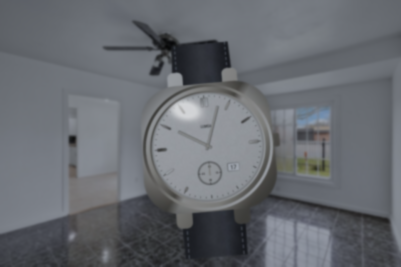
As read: 10h03
